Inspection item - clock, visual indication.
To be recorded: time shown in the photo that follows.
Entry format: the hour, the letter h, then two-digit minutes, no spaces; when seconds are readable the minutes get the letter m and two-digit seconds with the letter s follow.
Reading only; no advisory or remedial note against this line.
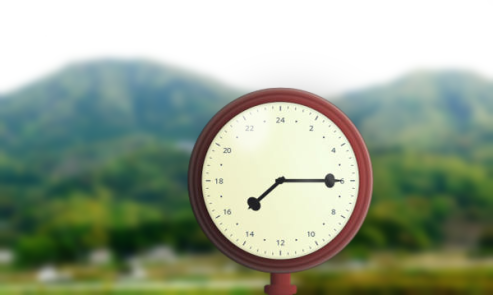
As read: 15h15
